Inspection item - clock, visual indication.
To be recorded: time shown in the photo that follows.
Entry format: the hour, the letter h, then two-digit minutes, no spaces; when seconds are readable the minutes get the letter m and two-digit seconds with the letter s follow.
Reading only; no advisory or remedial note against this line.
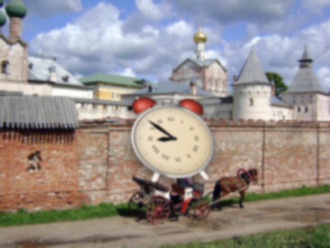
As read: 8h52
